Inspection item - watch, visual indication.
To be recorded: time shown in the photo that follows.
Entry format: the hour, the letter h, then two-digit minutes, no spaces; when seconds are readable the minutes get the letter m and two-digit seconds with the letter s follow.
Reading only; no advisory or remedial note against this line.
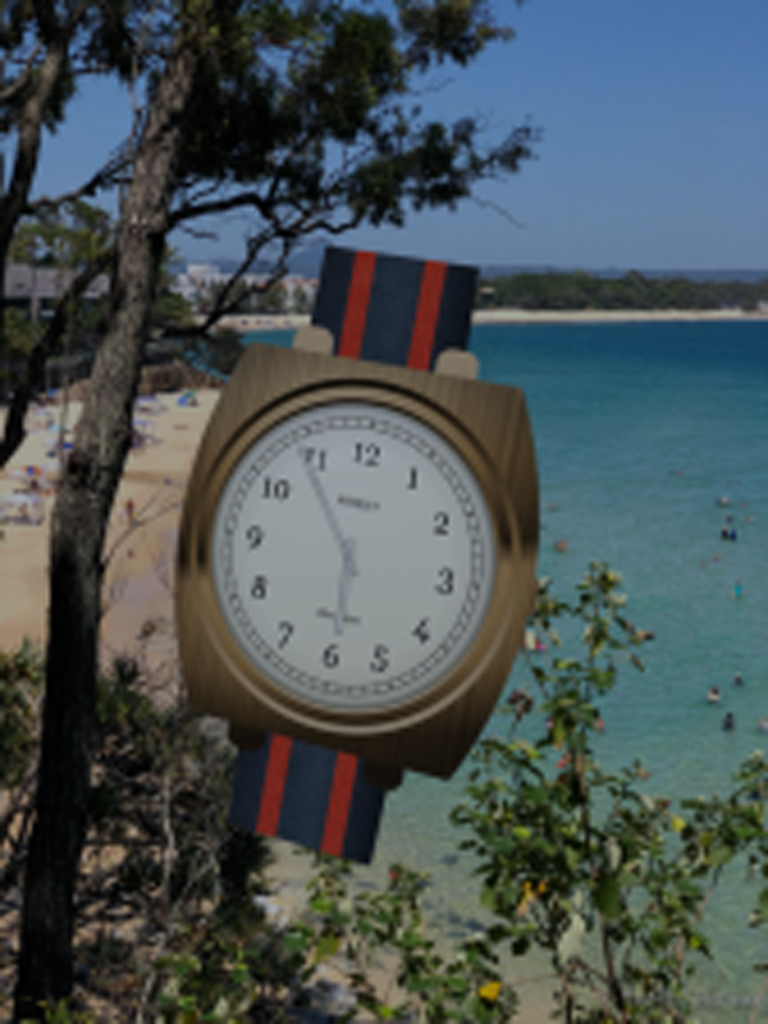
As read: 5h54
